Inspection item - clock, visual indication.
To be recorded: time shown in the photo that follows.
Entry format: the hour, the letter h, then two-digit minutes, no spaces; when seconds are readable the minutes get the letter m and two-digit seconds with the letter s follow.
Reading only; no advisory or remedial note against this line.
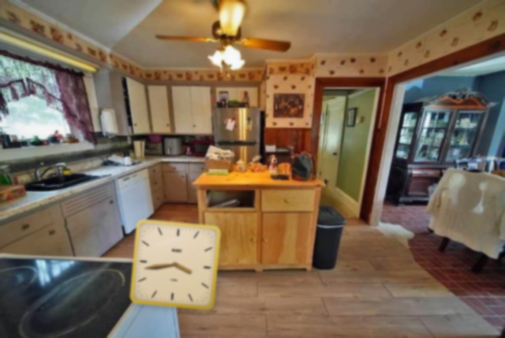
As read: 3h43
